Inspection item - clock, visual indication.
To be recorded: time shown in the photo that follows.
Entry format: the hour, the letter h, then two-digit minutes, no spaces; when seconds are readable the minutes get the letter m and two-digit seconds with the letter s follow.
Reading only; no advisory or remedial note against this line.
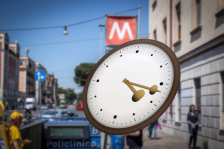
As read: 4h17
